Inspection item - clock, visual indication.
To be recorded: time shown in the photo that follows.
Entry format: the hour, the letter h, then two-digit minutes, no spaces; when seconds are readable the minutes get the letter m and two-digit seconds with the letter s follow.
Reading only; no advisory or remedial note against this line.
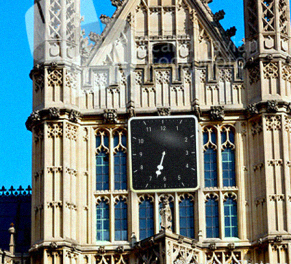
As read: 6h33
